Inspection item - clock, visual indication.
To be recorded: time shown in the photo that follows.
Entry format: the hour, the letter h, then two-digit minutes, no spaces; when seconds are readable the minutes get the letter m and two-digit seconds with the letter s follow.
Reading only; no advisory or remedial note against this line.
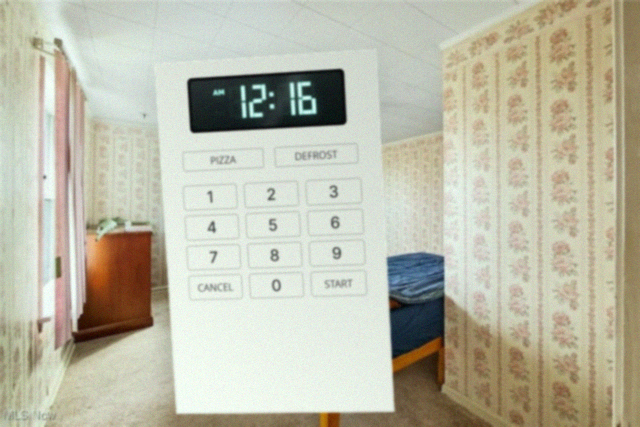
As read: 12h16
